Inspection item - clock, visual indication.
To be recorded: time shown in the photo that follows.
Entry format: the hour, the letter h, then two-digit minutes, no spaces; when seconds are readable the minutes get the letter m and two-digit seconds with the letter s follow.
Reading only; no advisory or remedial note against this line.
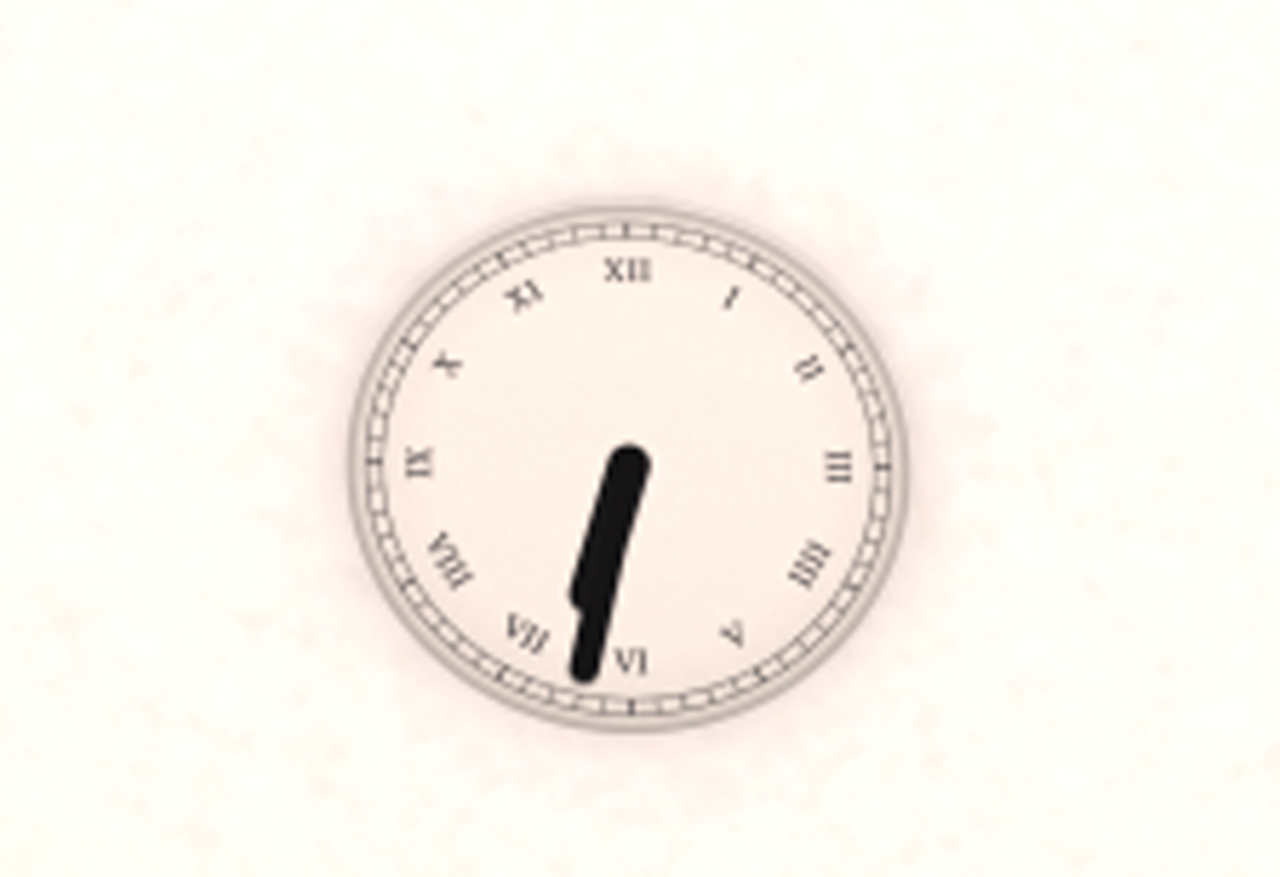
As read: 6h32
